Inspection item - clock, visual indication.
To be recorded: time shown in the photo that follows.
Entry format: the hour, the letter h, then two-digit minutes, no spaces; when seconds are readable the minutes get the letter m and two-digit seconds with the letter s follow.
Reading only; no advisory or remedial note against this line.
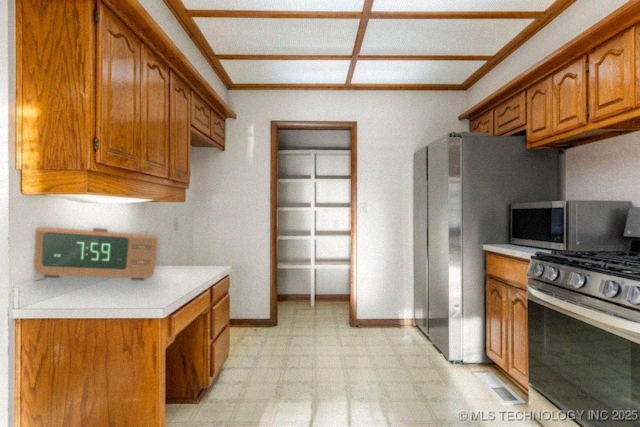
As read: 7h59
